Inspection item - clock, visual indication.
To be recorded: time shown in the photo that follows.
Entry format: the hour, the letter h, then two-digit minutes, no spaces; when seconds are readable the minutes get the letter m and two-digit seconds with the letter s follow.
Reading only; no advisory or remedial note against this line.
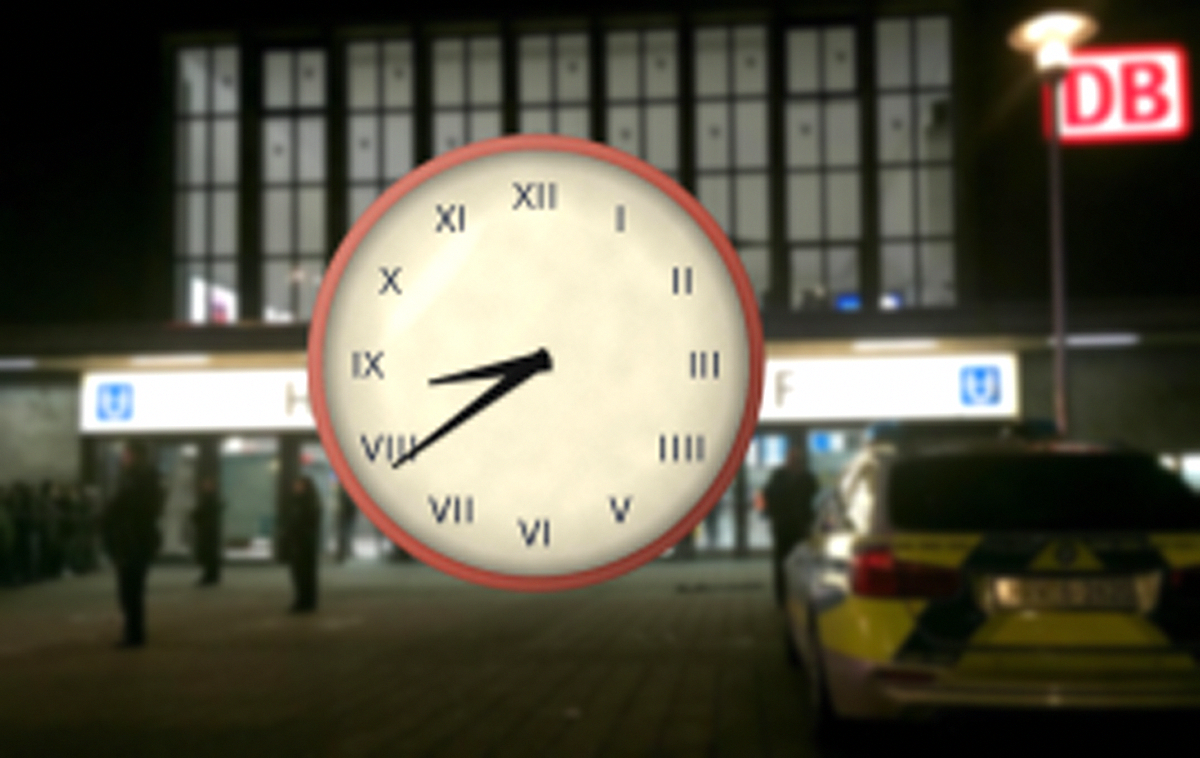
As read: 8h39
